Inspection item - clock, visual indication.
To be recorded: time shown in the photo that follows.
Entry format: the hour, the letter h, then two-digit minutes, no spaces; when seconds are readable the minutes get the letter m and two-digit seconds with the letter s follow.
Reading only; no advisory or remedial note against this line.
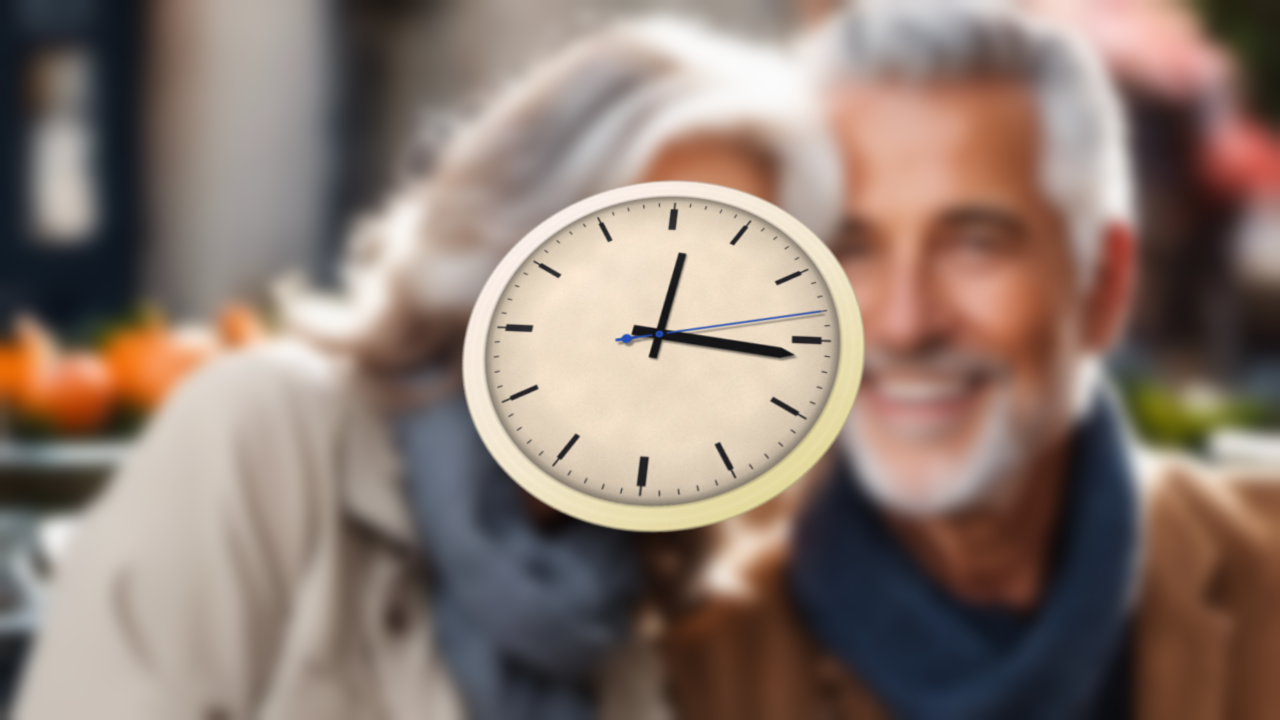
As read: 12h16m13s
